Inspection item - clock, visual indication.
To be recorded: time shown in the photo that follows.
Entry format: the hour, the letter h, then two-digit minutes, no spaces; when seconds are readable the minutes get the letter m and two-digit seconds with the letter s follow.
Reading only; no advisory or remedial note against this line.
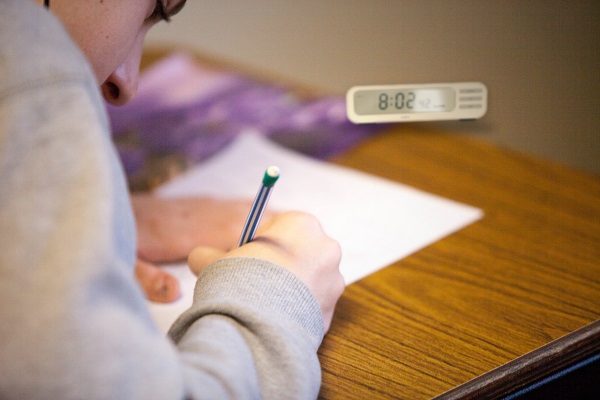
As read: 8h02
